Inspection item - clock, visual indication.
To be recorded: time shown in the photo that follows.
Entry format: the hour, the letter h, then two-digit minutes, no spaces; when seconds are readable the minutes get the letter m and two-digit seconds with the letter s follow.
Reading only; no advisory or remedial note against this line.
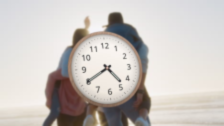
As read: 4h40
